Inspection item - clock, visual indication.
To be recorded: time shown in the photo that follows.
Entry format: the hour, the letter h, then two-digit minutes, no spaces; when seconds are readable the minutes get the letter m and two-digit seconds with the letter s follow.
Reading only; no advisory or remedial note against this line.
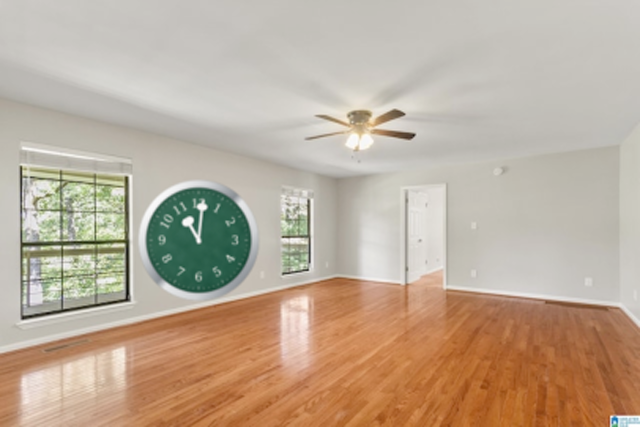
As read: 11h01
